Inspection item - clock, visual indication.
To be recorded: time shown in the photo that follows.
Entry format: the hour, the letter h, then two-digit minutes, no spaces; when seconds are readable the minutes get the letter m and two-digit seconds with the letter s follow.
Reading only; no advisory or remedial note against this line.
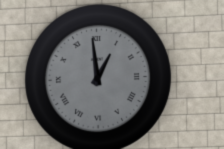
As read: 12h59
